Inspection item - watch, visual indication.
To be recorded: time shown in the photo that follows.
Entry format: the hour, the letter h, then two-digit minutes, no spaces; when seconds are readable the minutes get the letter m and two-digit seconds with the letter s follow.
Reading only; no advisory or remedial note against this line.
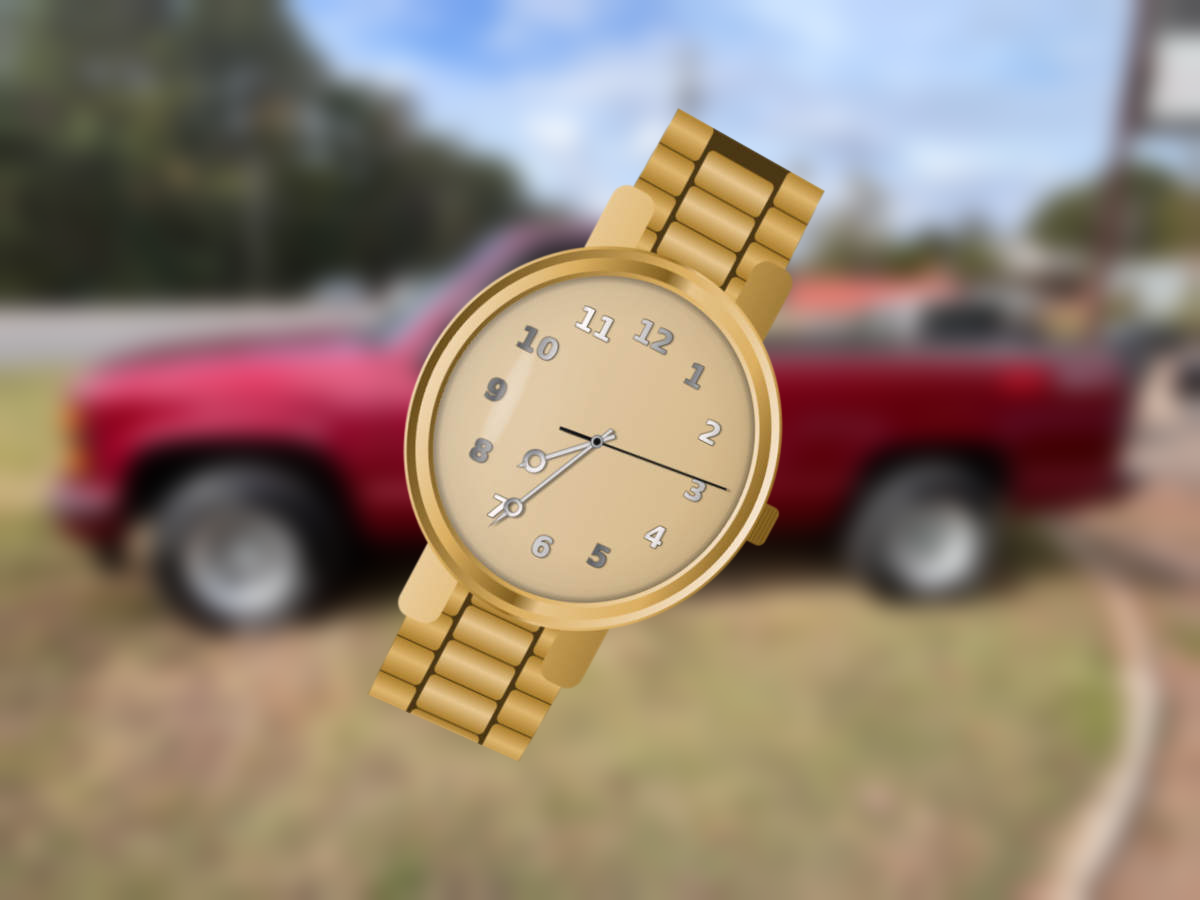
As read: 7h34m14s
